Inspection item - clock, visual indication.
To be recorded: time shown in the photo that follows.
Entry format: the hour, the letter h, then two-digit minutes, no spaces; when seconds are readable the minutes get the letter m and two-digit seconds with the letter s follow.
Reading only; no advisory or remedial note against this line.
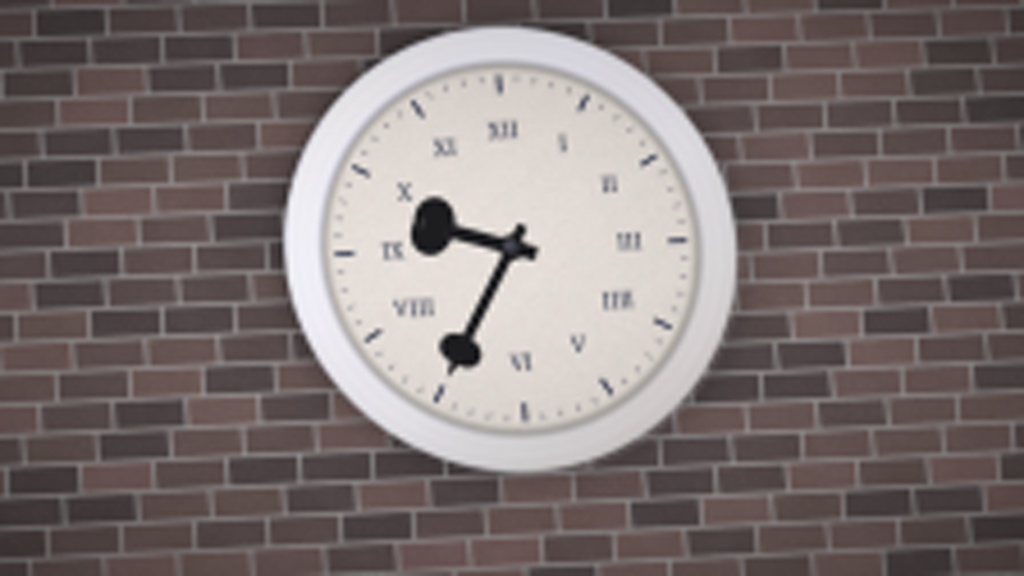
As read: 9h35
